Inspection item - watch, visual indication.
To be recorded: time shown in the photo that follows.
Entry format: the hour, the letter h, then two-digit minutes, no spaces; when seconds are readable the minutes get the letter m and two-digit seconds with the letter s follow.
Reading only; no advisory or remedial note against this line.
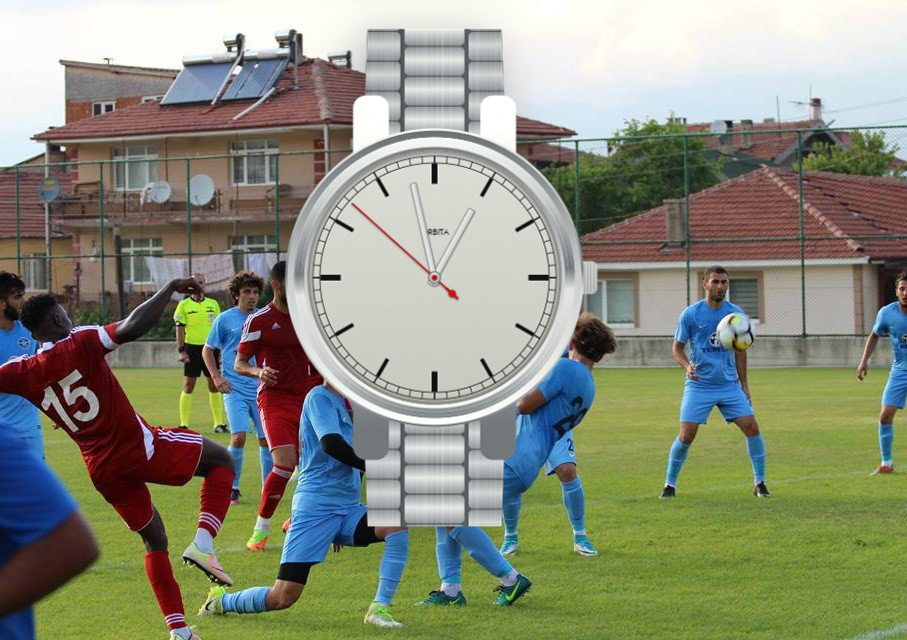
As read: 12h57m52s
